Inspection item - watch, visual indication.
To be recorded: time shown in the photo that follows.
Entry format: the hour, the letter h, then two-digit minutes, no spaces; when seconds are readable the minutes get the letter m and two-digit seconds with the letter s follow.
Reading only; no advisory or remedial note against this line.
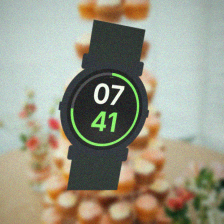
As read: 7h41
